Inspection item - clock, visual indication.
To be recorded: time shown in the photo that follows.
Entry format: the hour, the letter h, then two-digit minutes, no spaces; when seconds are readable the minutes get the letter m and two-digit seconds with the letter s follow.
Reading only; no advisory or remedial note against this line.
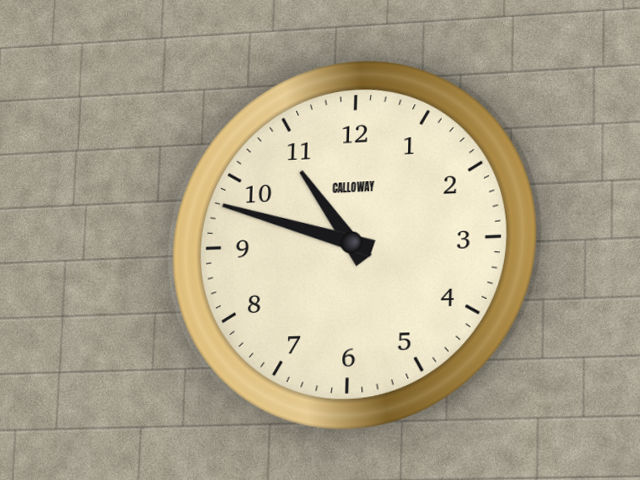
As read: 10h48
